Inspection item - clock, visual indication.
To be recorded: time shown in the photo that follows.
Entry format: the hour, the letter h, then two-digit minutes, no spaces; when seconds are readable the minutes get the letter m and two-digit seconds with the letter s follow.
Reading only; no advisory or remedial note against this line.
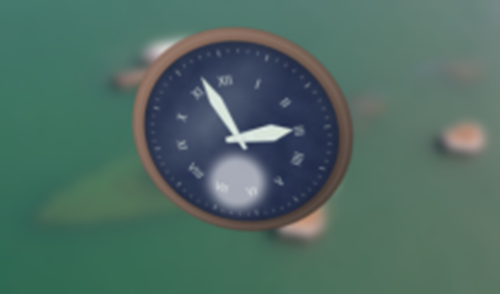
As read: 2h57
